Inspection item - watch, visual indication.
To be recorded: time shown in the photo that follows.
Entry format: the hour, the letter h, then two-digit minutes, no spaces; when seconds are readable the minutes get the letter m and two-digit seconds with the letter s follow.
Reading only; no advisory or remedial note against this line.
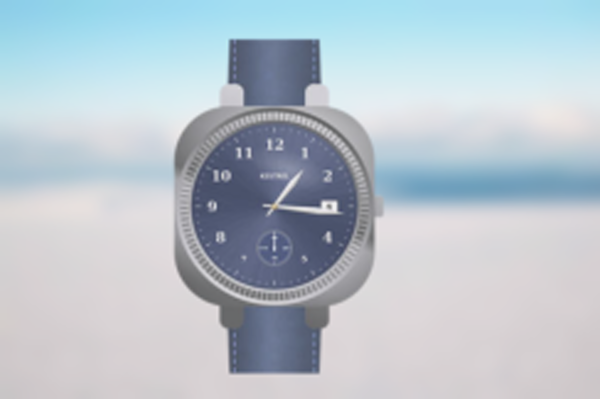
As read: 1h16
